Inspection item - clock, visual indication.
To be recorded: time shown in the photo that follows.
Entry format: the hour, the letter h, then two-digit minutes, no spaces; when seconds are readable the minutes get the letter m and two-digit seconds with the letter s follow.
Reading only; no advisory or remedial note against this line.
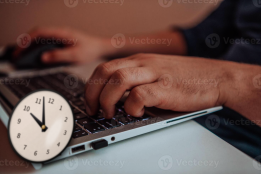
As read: 9h57
